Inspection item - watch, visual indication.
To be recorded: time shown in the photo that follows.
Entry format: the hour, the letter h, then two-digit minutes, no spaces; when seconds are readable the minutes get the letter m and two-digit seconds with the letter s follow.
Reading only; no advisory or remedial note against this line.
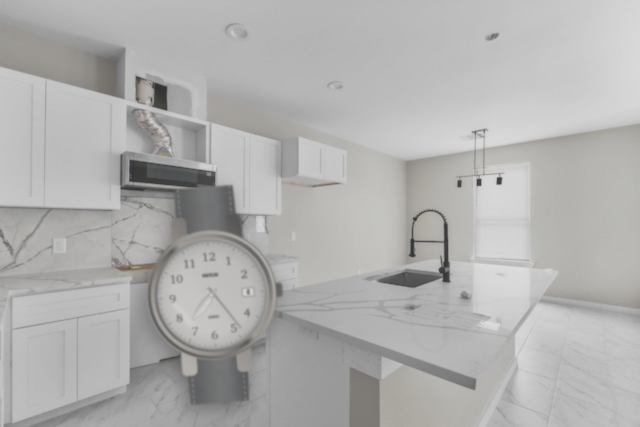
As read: 7h24
